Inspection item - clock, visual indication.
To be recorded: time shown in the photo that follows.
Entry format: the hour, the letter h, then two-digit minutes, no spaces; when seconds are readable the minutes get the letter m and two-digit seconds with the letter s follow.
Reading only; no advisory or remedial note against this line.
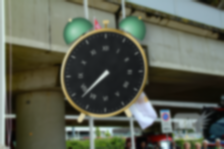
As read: 7h38
